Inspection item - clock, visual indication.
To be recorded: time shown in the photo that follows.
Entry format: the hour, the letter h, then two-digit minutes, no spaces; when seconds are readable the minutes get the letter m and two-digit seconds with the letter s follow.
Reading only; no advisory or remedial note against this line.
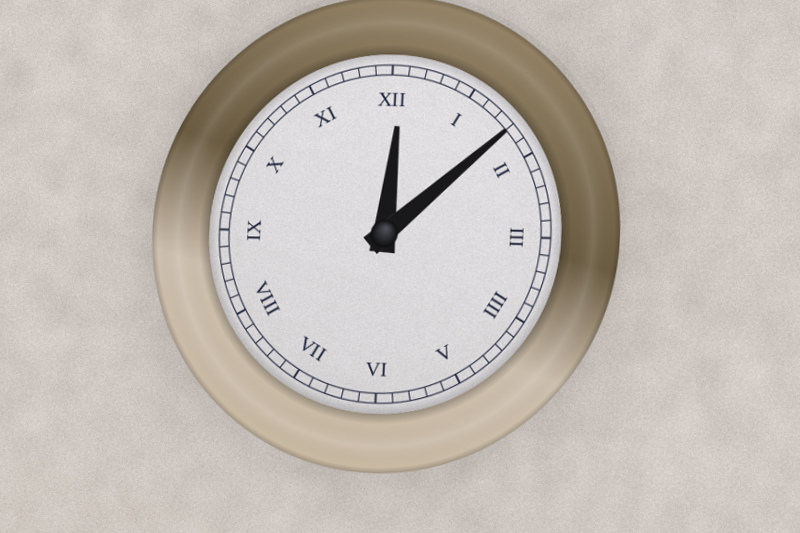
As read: 12h08
